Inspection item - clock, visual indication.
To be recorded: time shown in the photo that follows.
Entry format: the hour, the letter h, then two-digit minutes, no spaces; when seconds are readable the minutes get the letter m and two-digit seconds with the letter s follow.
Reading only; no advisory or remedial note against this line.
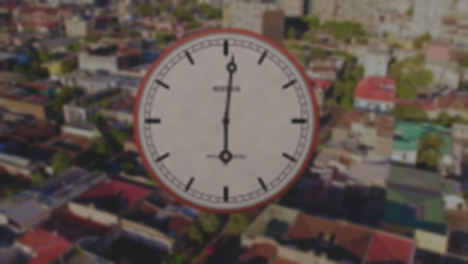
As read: 6h01
